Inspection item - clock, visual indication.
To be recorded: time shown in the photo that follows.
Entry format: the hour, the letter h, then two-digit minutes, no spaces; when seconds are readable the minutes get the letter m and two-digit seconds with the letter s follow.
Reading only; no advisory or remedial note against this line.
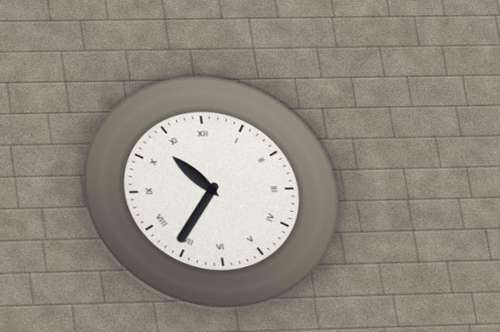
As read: 10h36
